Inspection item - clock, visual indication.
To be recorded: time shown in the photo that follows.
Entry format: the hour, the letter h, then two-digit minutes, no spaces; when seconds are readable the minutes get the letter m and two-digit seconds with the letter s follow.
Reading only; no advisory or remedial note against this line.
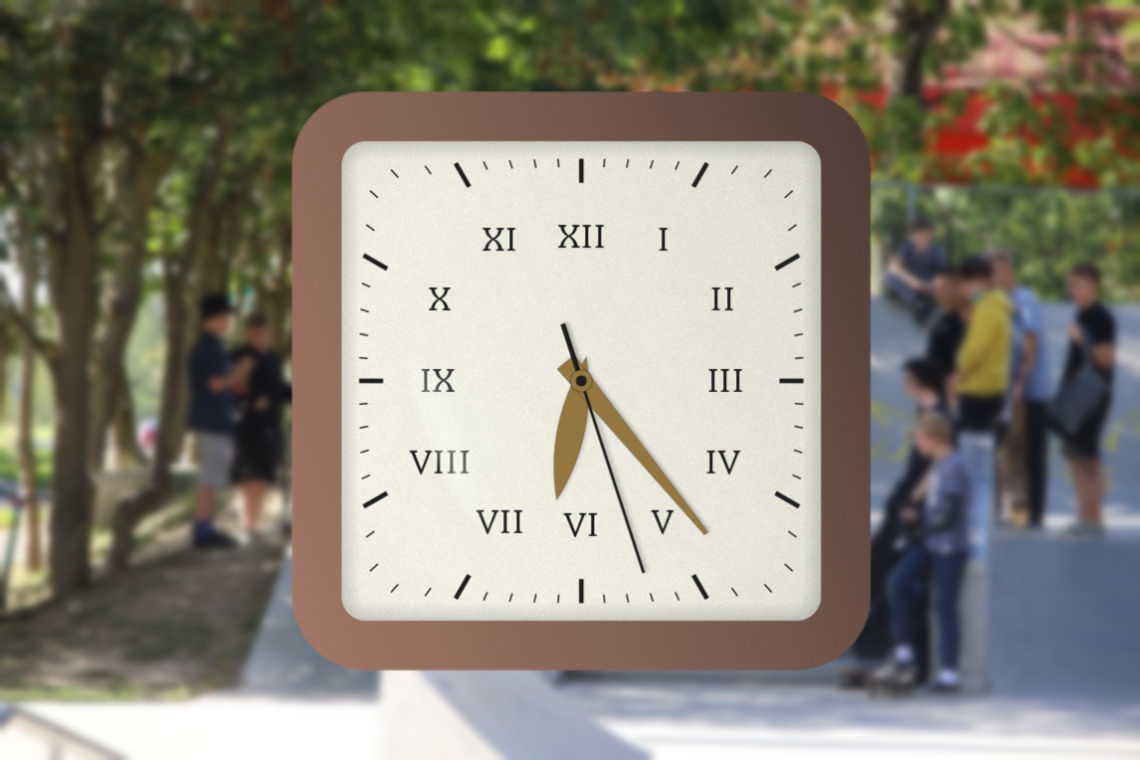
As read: 6h23m27s
